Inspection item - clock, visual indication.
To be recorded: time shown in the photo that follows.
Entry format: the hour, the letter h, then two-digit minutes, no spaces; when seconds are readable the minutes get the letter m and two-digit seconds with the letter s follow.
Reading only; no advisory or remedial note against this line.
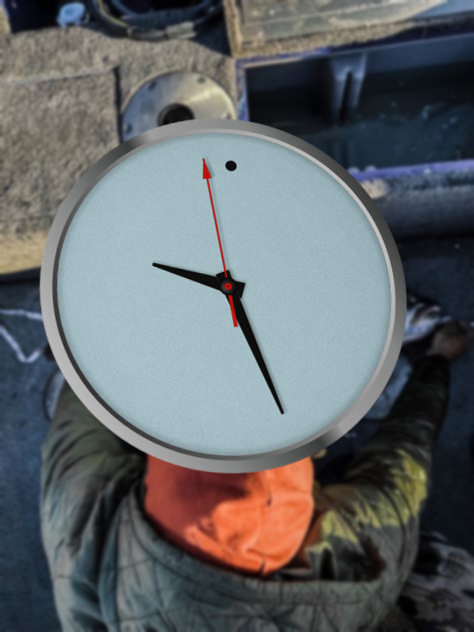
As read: 9h25m58s
